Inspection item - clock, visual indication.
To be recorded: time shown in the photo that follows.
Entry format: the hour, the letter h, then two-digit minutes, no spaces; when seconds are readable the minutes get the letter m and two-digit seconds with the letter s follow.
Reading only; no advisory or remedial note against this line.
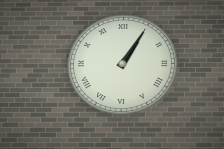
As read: 1h05
